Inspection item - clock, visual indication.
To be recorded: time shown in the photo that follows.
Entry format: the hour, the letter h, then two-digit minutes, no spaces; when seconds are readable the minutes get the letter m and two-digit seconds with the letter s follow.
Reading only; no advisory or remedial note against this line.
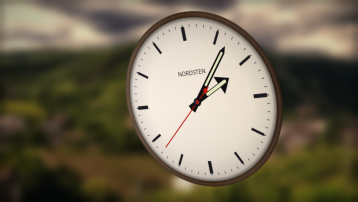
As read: 2h06m38s
